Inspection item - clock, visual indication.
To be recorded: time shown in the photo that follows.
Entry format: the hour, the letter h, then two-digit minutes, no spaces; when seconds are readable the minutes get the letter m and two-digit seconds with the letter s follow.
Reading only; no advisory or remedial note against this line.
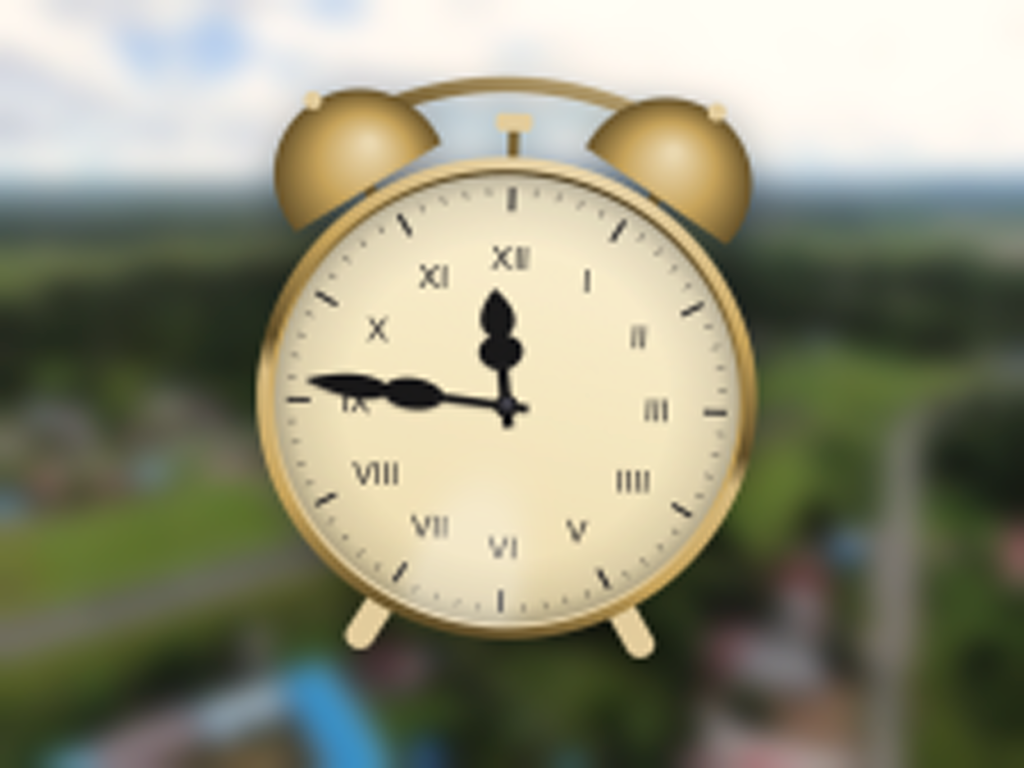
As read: 11h46
